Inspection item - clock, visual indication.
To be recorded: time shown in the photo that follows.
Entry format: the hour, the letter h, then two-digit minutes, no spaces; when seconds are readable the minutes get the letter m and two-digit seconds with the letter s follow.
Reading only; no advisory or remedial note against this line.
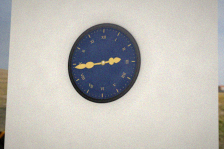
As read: 2h44
